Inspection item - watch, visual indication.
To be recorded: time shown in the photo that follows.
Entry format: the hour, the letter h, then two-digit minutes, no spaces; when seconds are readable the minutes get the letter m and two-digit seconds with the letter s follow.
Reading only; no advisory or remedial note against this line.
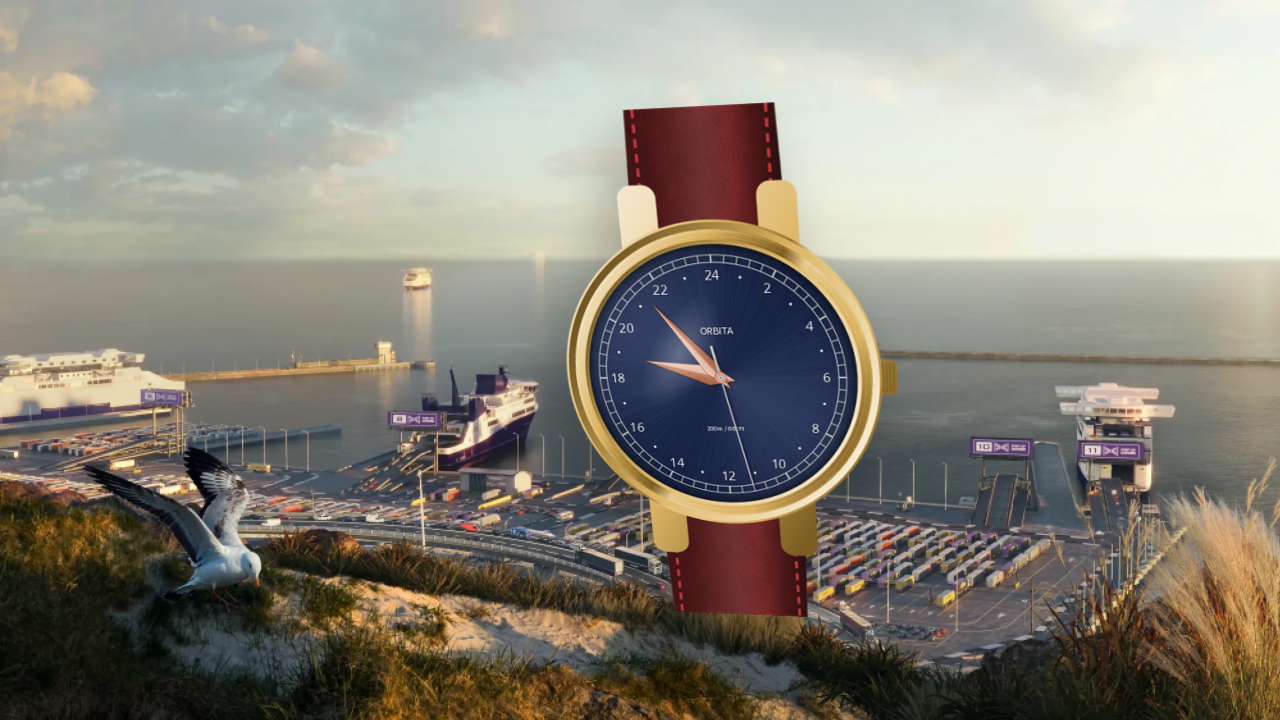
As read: 18h53m28s
